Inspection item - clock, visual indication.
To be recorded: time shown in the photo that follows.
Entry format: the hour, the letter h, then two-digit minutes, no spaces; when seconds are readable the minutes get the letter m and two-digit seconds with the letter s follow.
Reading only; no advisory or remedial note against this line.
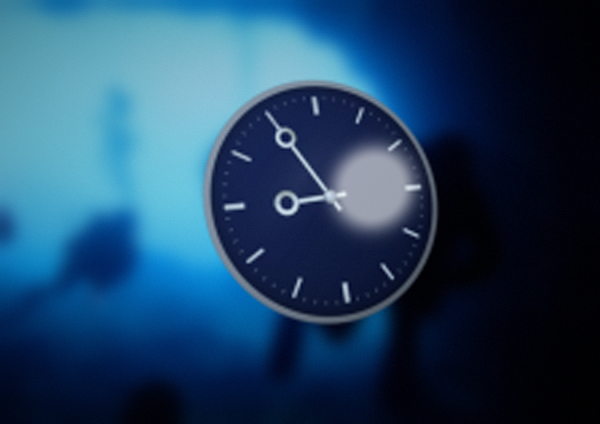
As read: 8h55
